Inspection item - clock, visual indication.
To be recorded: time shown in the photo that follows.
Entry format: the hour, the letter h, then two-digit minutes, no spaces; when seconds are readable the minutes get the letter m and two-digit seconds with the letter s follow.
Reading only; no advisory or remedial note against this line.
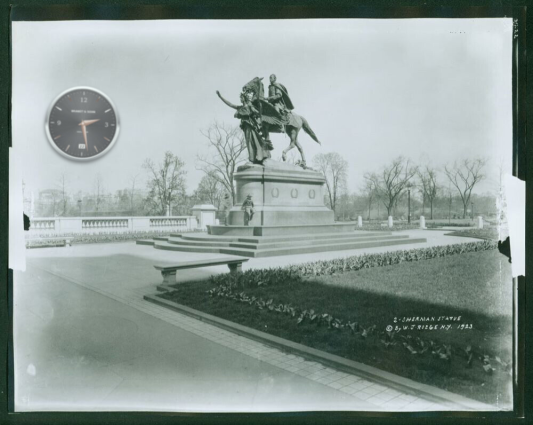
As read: 2h28
